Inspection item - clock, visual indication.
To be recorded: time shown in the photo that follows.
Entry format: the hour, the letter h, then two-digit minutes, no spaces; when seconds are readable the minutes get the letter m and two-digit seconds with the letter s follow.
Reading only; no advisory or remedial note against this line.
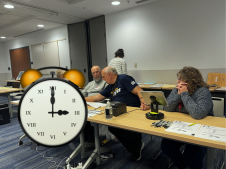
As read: 3h00
